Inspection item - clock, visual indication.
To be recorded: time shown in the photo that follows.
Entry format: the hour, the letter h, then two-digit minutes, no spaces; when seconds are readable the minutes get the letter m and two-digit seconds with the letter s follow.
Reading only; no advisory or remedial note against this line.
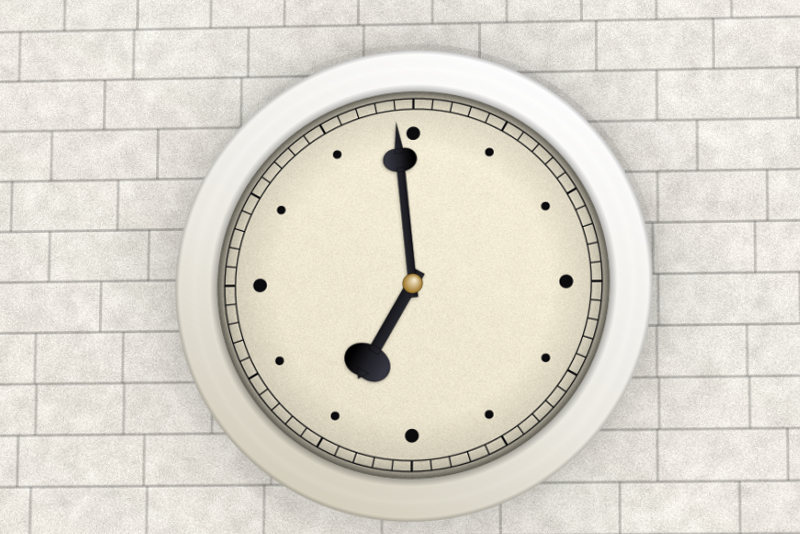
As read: 6h59
